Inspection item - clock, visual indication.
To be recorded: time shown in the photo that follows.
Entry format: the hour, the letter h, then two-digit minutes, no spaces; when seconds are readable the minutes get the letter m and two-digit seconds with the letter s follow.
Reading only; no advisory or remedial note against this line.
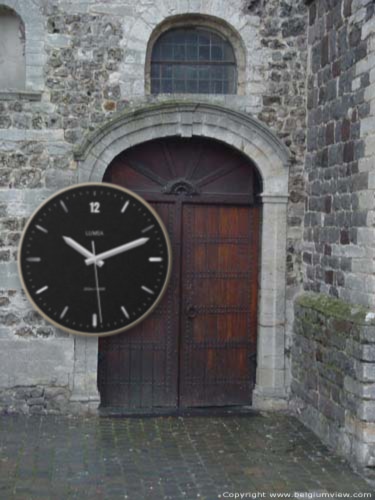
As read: 10h11m29s
